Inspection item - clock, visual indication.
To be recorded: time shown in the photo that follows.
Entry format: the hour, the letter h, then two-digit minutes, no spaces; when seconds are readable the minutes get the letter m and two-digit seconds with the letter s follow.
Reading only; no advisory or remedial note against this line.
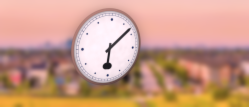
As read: 6h08
